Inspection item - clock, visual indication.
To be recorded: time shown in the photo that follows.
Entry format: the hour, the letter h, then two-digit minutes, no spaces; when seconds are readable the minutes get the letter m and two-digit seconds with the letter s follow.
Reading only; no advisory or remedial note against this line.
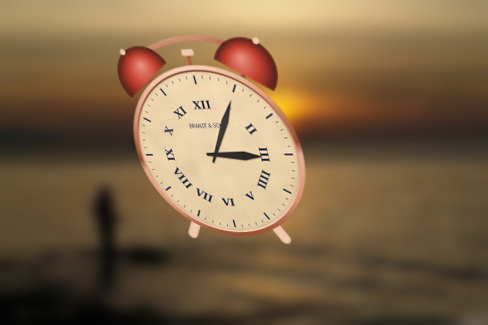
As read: 3h05
